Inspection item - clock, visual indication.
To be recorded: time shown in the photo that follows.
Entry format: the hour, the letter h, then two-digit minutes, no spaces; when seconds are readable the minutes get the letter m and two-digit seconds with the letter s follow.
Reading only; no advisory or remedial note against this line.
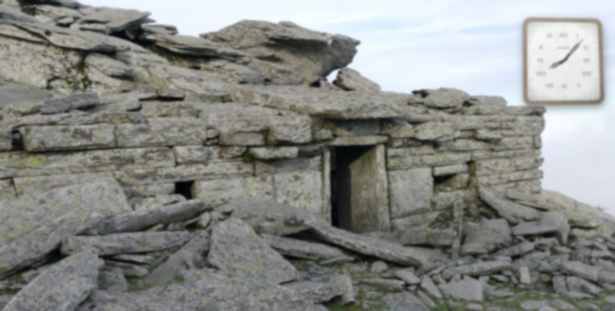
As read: 8h07
